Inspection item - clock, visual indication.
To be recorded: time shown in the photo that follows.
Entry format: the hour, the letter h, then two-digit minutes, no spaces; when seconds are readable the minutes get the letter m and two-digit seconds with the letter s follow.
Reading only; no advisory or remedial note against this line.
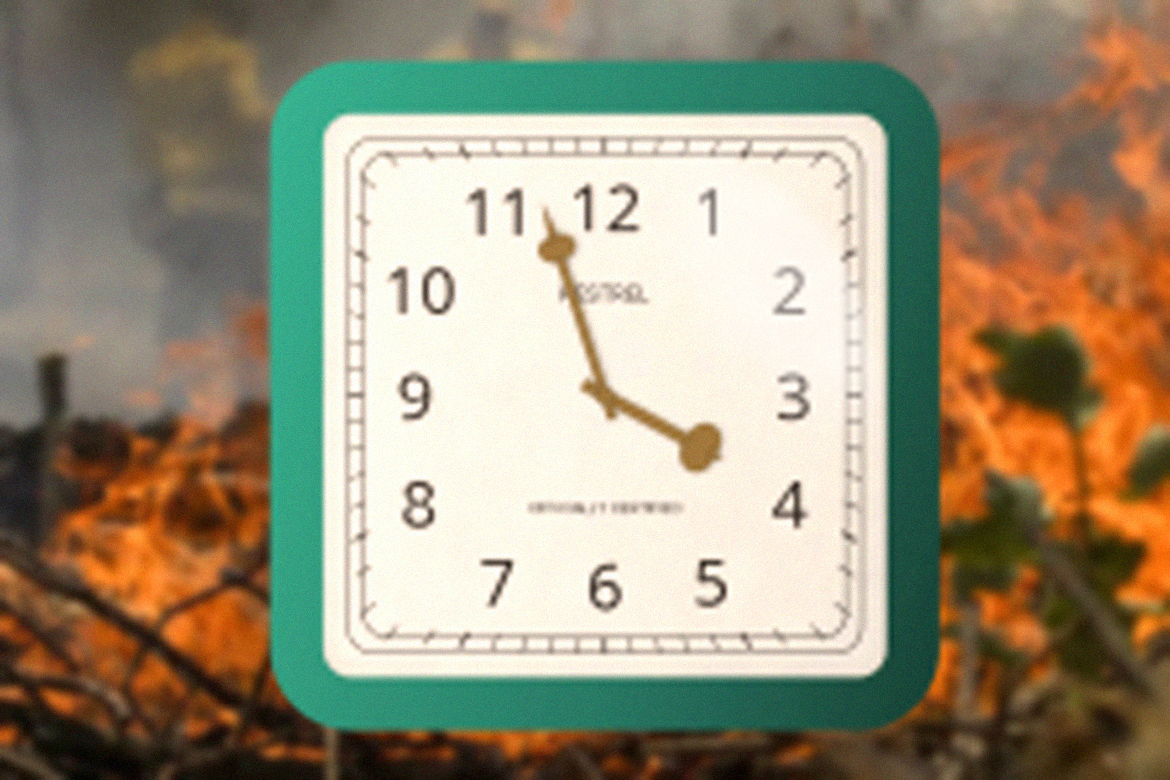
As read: 3h57
